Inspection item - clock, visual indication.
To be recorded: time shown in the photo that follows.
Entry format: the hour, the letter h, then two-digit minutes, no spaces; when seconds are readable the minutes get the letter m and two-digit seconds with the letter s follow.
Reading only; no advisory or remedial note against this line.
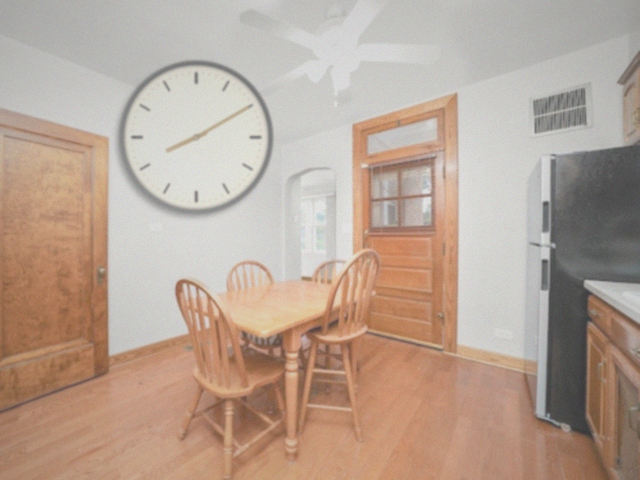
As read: 8h10
